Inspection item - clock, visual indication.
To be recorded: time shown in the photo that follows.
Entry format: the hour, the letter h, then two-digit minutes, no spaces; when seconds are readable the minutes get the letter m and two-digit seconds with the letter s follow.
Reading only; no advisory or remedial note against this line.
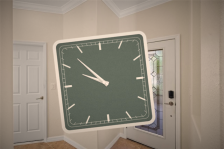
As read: 9h53
